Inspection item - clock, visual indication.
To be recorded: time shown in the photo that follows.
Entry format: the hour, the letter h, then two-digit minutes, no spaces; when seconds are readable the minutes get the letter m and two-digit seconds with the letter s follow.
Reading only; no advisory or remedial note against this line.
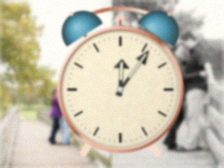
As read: 12h06
